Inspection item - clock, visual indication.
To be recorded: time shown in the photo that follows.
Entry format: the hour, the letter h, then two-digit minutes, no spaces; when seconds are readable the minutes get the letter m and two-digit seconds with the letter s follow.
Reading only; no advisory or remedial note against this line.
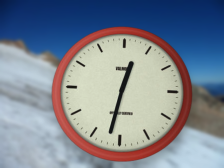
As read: 12h32
